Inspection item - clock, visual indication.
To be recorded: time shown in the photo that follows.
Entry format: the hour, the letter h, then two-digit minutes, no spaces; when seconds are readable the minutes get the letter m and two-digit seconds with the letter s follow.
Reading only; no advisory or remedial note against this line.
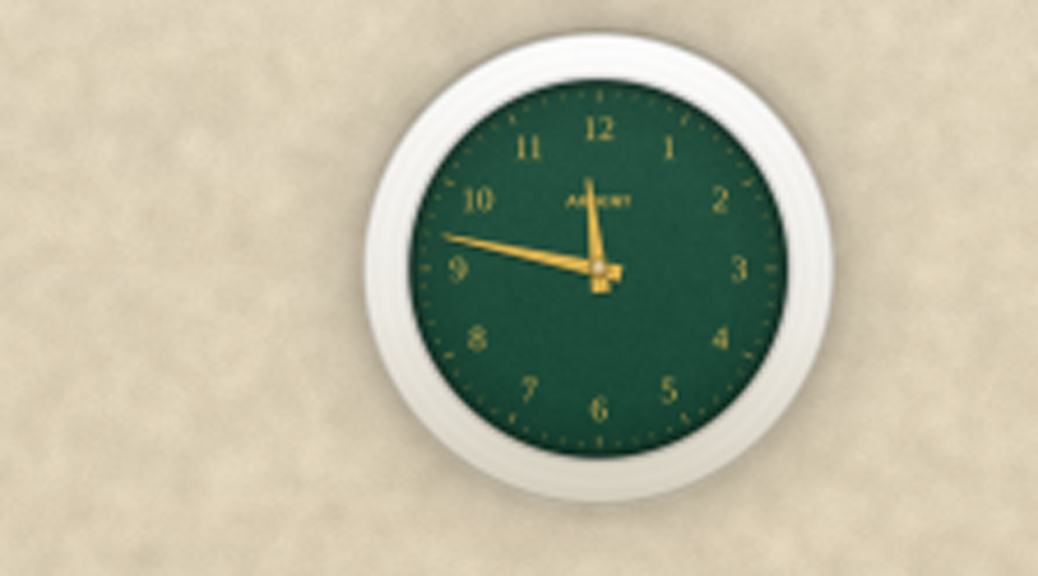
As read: 11h47
